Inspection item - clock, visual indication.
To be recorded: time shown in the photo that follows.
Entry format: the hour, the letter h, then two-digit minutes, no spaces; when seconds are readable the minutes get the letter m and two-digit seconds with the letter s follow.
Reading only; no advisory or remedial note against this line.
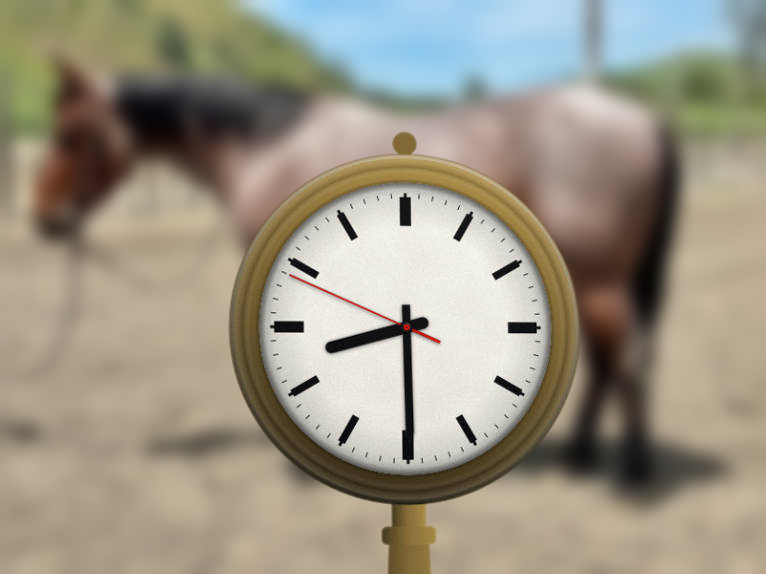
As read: 8h29m49s
